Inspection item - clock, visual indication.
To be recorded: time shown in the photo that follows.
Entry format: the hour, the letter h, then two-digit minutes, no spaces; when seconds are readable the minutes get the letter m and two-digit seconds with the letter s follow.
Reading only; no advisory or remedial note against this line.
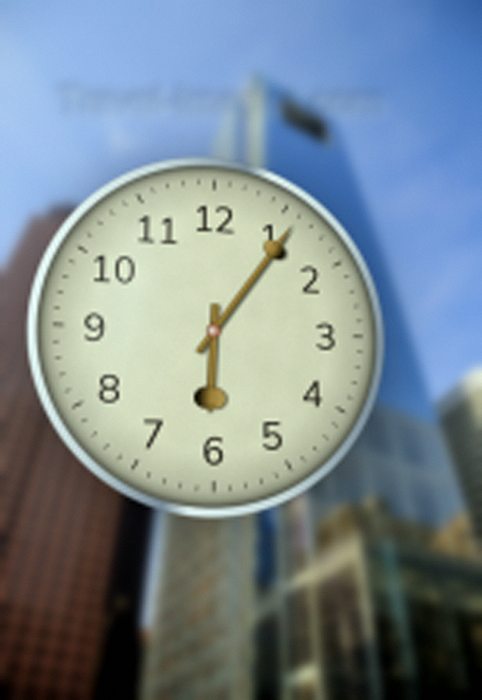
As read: 6h06
